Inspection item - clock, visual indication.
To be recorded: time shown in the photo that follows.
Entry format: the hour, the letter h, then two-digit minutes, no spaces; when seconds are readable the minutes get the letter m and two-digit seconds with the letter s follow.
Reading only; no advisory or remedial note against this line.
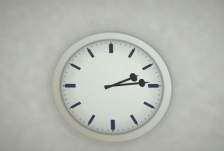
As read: 2h14
